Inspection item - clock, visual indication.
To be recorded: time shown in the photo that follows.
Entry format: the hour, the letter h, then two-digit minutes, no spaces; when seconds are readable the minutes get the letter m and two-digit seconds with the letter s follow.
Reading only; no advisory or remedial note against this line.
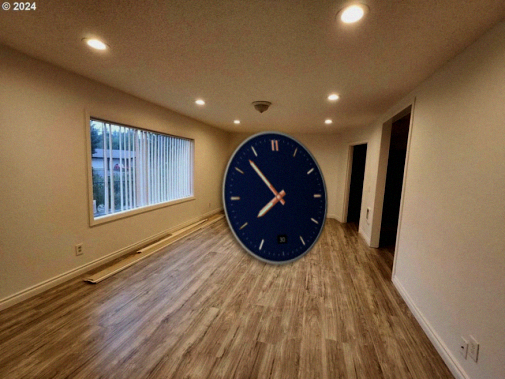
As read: 7h53
